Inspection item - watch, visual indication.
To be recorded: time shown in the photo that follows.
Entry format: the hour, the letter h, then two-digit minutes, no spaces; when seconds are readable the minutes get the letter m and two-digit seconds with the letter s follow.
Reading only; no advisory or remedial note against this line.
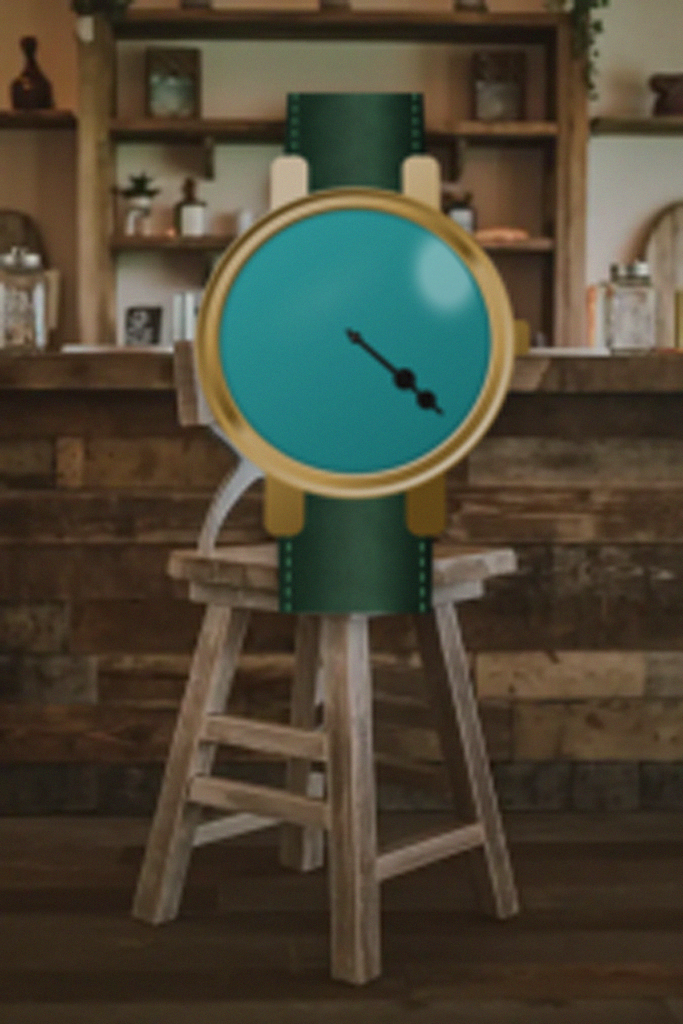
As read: 4h22
